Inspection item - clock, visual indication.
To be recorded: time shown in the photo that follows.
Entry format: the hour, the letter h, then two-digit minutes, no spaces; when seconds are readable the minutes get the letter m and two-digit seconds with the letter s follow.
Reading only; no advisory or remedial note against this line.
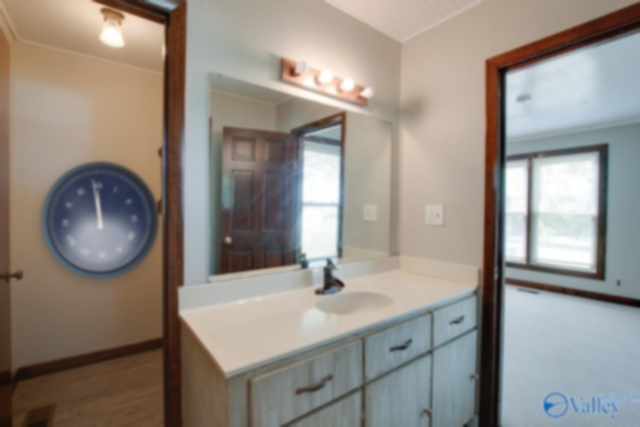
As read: 11h59
